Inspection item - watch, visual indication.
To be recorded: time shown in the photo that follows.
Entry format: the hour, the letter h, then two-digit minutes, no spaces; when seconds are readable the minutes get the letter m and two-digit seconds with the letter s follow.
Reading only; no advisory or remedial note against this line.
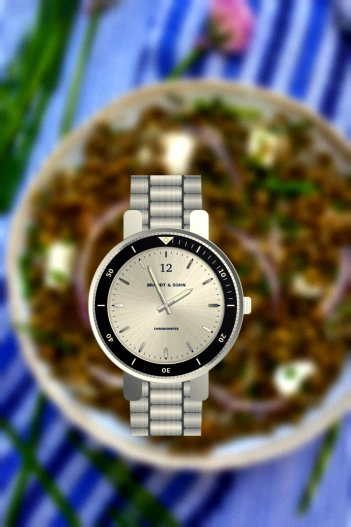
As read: 1h56
